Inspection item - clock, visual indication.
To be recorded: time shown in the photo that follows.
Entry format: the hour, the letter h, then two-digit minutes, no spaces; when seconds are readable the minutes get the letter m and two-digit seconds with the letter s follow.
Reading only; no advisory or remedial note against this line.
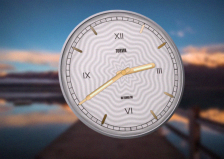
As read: 2h40
